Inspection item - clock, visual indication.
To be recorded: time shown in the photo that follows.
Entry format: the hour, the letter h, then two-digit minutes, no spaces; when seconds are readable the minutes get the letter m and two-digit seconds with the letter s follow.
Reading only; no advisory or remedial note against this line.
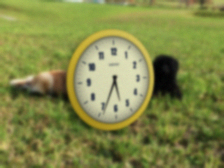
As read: 5h34
